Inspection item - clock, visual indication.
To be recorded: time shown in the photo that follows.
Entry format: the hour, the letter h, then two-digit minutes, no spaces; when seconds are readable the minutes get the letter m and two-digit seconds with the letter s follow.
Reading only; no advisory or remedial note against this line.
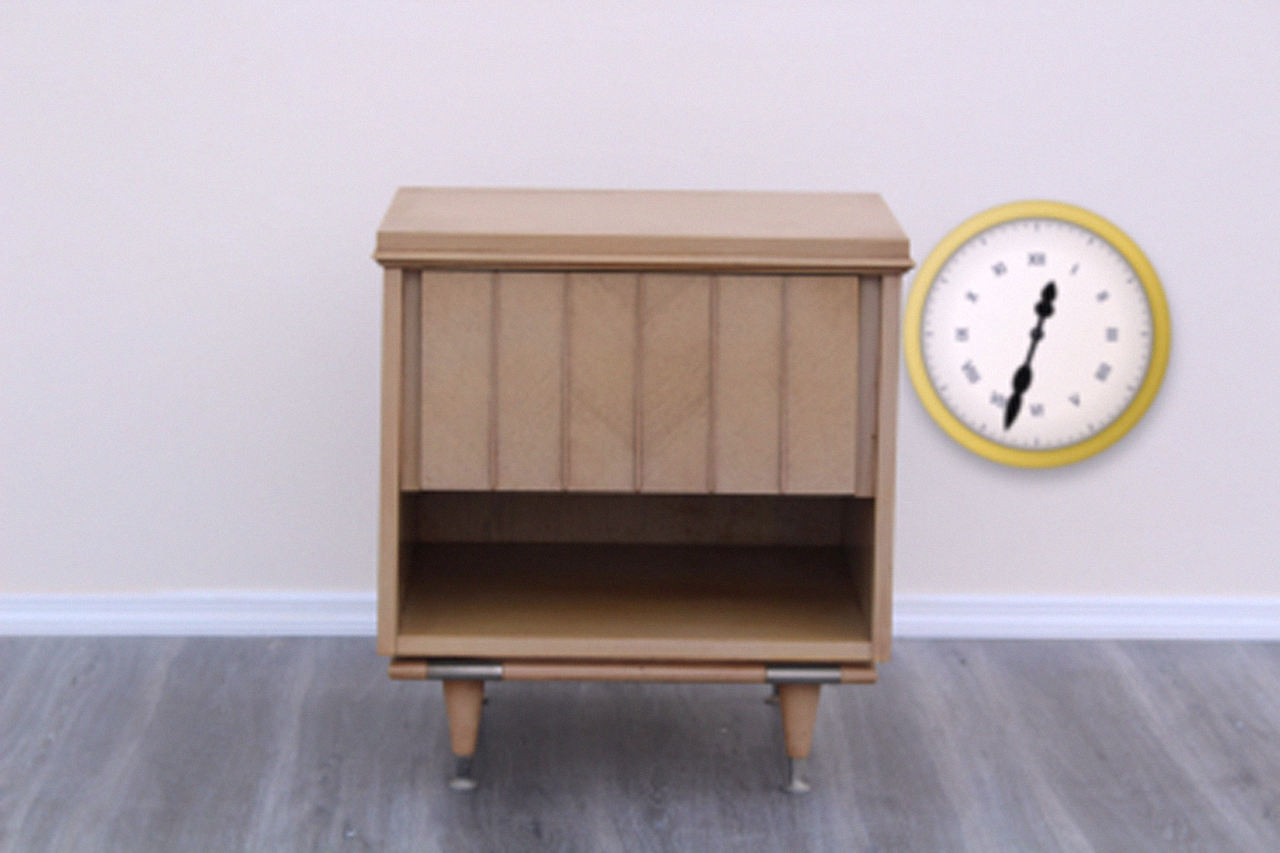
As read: 12h33
